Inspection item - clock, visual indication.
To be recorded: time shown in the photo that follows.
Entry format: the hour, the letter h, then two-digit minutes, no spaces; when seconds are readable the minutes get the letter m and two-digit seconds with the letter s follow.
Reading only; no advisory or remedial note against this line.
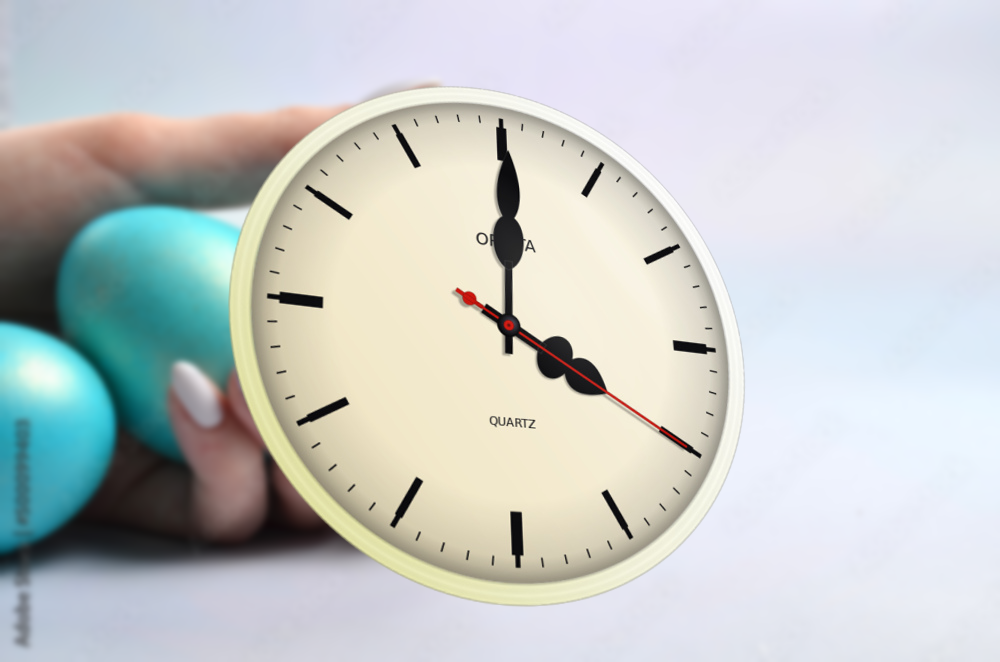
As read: 4h00m20s
